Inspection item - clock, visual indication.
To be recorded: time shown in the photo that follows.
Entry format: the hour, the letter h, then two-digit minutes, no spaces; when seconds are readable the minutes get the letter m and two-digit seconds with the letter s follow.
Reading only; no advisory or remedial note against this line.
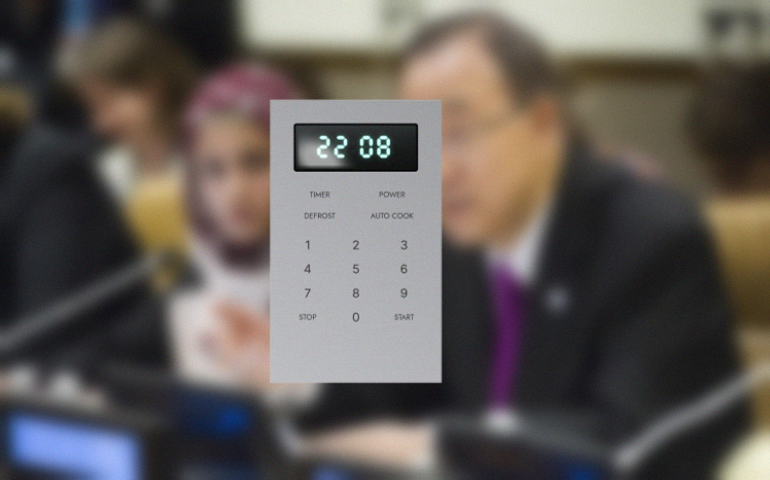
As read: 22h08
